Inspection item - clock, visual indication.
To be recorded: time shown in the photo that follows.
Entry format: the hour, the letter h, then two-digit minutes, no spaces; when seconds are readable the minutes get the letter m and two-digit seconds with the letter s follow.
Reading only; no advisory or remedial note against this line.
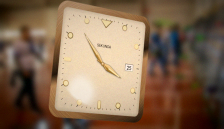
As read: 3h53
